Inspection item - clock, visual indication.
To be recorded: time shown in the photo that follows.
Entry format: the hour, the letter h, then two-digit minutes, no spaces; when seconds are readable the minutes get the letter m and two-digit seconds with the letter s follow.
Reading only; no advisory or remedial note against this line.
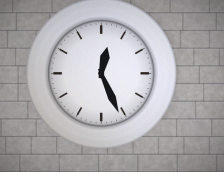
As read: 12h26
